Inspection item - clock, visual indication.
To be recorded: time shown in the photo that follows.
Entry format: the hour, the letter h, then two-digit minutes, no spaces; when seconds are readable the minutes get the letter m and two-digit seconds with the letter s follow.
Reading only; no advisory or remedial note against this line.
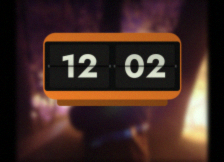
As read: 12h02
